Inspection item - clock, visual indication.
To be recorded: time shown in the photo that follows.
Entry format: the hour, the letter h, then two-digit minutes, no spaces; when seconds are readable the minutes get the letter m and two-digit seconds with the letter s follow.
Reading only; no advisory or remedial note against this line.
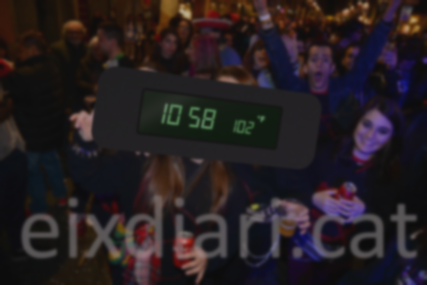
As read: 10h58
